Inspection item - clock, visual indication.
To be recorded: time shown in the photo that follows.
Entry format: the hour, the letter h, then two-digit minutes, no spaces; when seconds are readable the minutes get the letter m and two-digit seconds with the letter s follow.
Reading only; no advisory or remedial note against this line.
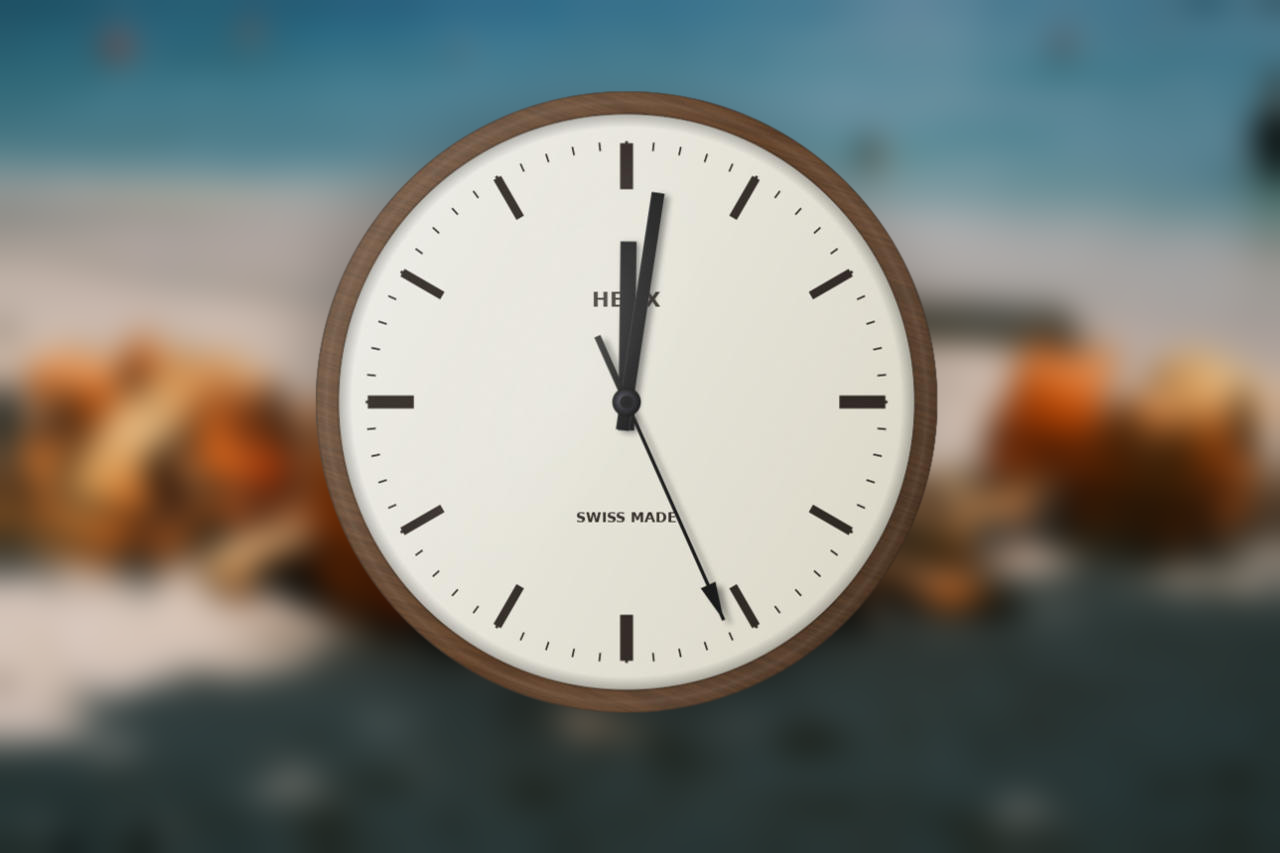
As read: 12h01m26s
